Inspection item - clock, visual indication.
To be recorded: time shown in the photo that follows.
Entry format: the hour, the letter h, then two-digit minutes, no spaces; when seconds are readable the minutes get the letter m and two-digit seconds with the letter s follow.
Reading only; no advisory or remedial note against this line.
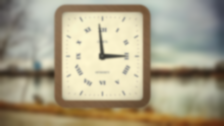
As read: 2h59
